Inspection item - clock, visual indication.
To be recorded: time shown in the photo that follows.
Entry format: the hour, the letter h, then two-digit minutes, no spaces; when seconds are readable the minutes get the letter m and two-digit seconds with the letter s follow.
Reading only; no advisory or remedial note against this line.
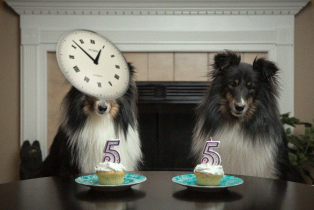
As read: 12h52
